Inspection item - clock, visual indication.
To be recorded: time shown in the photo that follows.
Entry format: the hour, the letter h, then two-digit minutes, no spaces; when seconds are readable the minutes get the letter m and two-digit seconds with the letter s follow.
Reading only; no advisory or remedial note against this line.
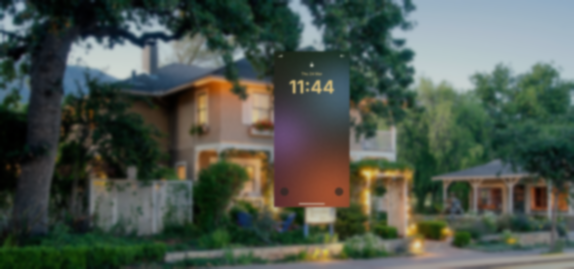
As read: 11h44
